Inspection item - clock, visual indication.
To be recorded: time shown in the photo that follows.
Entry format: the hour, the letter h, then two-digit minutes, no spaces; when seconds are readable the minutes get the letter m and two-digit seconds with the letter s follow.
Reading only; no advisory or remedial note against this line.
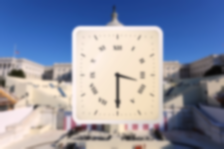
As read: 3h30
